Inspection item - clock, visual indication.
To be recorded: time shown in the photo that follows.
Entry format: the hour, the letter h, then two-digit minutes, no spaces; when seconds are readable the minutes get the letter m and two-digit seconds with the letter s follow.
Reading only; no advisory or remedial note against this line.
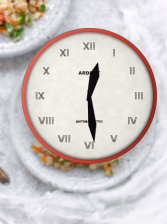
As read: 12h29
